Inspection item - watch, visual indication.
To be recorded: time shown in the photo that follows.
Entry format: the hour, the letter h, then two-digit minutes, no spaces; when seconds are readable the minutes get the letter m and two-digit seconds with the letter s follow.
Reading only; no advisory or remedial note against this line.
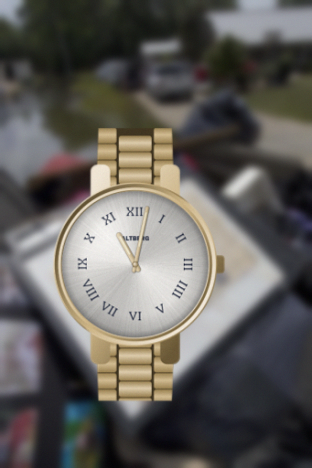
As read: 11h02
